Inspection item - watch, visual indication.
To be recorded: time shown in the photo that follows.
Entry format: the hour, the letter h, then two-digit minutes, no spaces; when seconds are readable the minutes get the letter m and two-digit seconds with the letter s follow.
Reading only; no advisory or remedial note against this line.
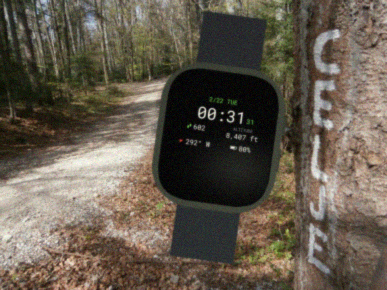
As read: 0h31
